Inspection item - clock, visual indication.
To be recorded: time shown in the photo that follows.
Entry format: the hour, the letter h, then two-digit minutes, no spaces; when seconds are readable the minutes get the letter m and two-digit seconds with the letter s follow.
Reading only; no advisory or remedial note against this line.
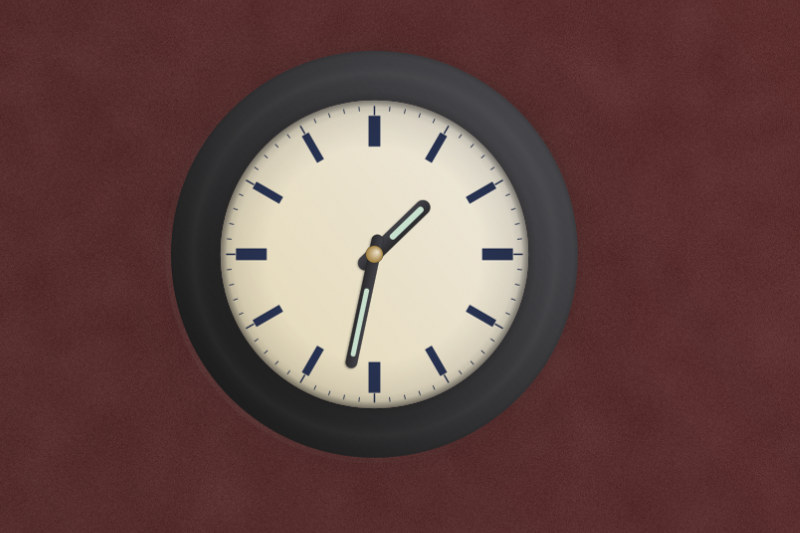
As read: 1h32
